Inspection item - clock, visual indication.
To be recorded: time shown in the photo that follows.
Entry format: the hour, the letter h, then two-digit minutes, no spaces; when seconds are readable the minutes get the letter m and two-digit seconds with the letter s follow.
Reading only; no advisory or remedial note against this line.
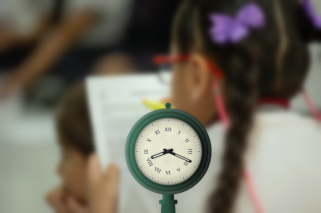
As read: 8h19
